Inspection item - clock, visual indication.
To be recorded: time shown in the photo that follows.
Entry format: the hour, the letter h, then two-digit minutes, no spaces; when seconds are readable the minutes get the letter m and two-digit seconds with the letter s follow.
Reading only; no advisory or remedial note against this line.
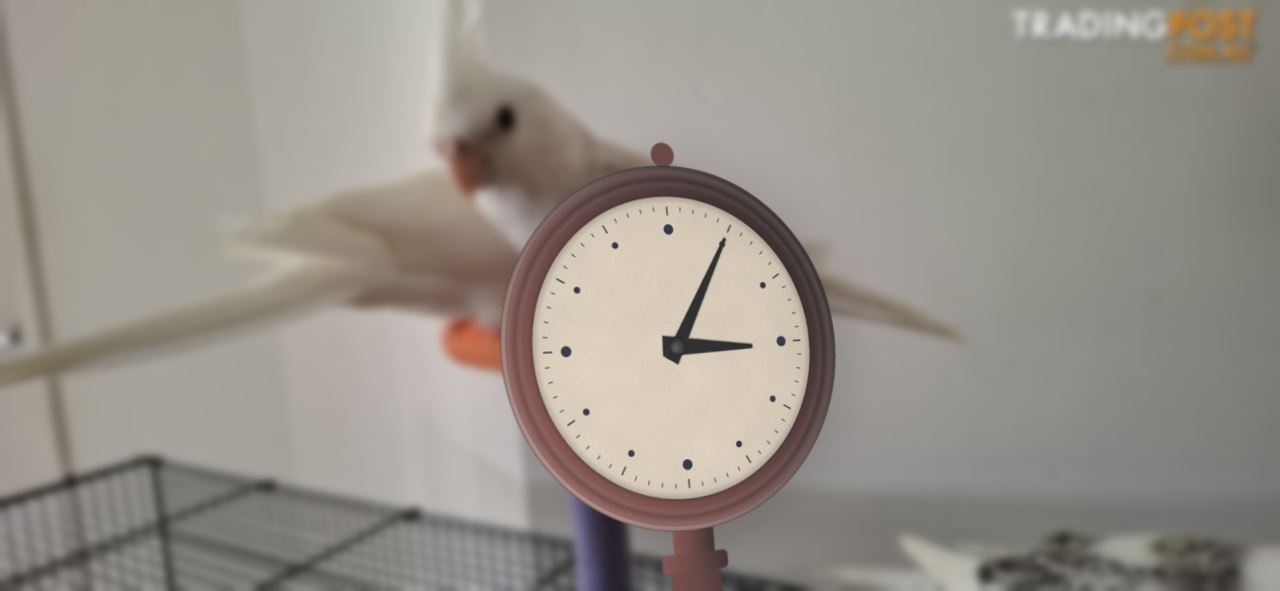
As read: 3h05
